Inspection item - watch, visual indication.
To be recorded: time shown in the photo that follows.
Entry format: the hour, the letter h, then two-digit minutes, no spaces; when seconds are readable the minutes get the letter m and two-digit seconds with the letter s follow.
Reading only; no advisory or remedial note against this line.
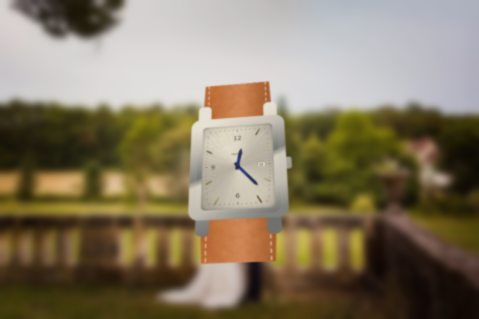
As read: 12h23
